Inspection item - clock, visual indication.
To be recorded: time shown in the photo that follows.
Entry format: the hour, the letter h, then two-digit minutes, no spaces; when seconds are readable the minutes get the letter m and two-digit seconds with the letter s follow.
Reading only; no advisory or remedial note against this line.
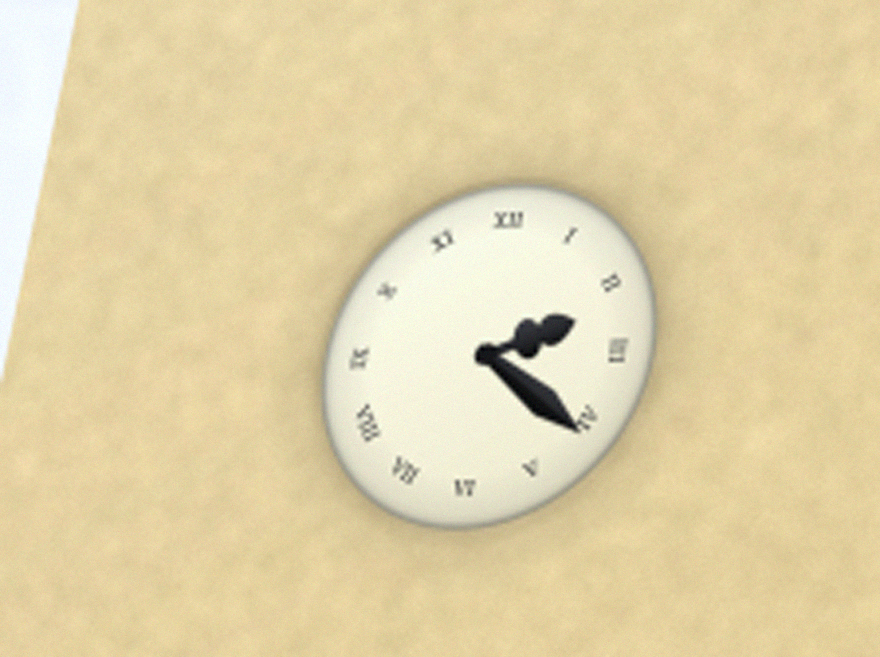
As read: 2h21
